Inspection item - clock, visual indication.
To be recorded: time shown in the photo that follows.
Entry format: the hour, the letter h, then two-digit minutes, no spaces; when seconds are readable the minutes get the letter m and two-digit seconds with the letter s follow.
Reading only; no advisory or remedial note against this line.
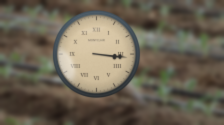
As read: 3h16
